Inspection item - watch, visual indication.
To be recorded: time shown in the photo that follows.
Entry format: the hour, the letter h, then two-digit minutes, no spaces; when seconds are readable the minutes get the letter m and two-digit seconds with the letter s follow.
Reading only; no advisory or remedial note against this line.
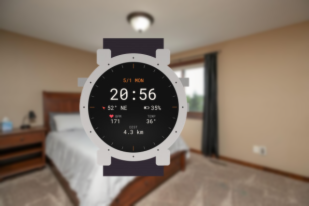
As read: 20h56
